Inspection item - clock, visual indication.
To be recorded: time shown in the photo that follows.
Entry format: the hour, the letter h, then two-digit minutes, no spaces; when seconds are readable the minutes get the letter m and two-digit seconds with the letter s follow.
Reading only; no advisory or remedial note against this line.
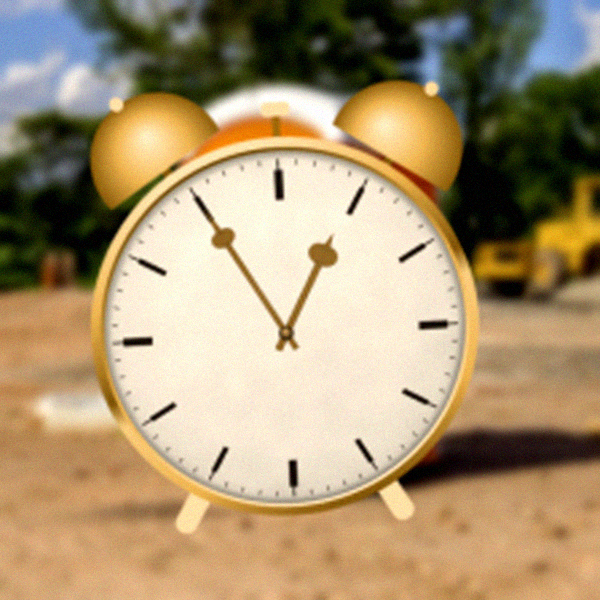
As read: 12h55
